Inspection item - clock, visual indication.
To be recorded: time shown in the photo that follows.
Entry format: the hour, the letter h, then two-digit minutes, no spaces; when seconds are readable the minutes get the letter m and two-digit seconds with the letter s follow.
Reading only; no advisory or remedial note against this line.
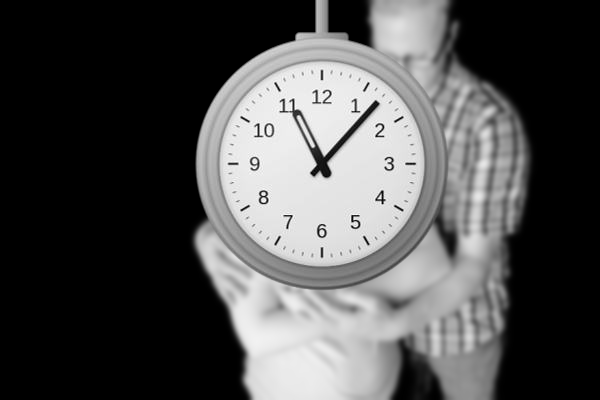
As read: 11h07
